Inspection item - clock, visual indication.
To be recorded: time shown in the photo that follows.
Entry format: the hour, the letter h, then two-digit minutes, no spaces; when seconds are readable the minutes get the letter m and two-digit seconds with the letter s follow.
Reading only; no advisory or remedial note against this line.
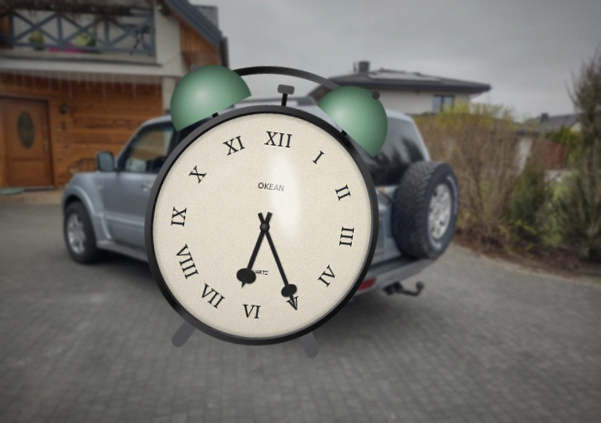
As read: 6h25
